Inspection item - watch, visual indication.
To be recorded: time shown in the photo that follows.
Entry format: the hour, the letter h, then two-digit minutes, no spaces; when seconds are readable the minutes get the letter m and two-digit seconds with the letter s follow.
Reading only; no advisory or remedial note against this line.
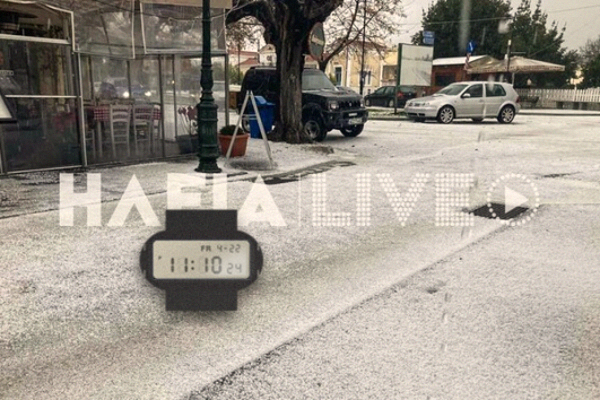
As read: 11h10m24s
